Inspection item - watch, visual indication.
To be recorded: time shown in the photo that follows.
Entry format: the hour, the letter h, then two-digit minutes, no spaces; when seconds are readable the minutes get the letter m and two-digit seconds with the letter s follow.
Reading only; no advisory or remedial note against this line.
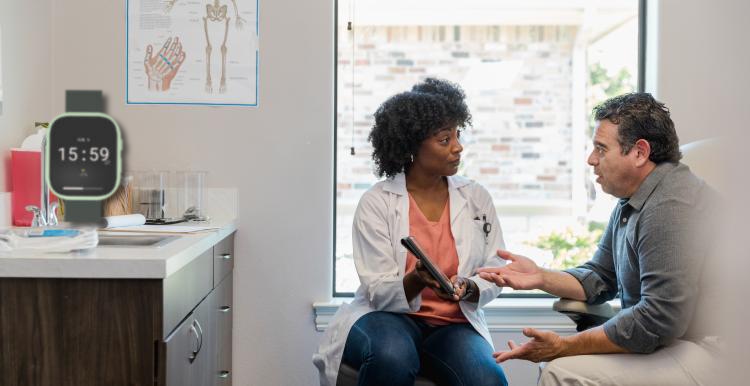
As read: 15h59
